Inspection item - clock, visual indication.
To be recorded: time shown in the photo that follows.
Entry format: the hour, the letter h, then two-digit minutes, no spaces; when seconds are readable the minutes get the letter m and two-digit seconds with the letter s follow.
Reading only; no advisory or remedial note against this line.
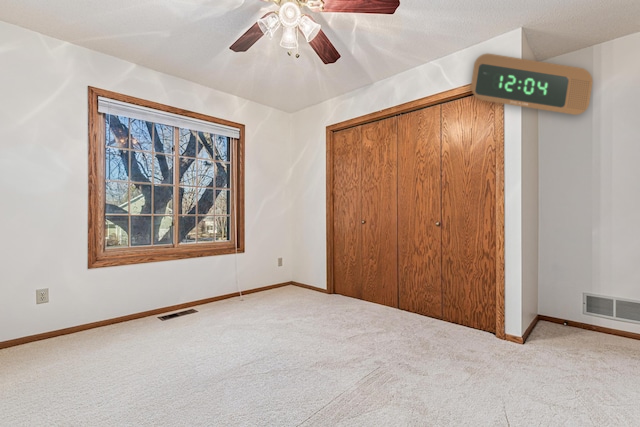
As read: 12h04
